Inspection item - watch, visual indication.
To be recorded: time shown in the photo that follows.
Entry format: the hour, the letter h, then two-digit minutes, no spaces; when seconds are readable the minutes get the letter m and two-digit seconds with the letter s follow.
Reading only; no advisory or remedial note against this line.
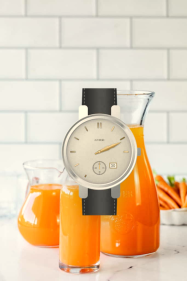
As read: 2h11
